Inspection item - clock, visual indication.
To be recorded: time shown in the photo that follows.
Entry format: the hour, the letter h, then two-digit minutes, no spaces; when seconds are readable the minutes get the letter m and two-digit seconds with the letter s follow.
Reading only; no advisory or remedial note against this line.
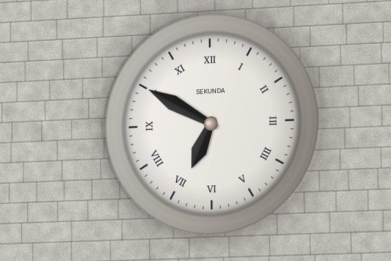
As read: 6h50
